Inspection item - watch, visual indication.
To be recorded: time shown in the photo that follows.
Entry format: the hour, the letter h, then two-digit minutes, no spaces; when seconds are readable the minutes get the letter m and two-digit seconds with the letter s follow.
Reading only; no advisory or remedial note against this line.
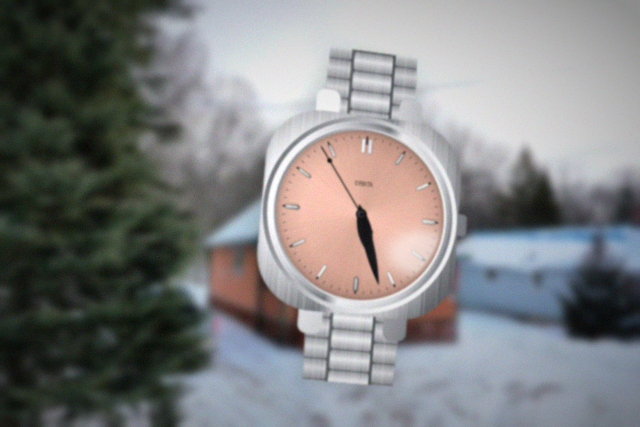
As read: 5h26m54s
